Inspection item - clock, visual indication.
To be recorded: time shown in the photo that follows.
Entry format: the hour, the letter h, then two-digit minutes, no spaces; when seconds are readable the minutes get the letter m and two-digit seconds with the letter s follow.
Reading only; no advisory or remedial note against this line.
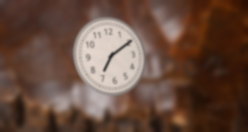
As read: 7h10
